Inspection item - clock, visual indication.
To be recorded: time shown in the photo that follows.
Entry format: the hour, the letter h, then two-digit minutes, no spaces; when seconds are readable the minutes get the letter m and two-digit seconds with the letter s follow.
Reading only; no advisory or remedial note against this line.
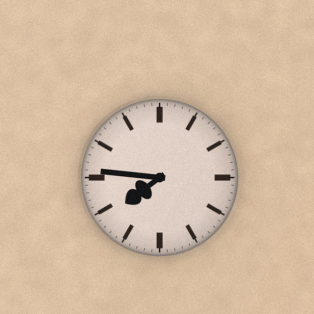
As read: 7h46
